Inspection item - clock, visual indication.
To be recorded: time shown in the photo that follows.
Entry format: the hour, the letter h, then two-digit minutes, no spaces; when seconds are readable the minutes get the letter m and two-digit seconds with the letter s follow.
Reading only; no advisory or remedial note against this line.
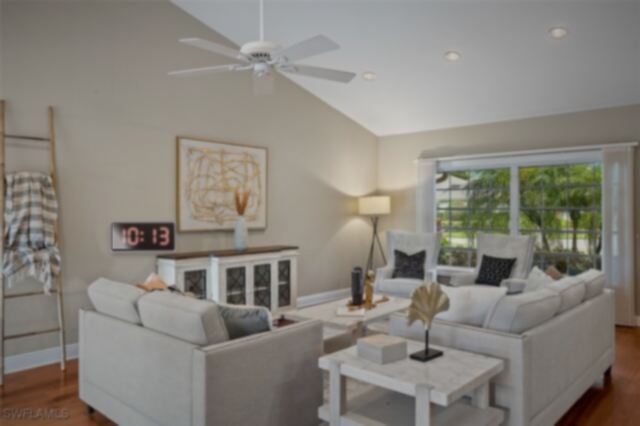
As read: 10h13
